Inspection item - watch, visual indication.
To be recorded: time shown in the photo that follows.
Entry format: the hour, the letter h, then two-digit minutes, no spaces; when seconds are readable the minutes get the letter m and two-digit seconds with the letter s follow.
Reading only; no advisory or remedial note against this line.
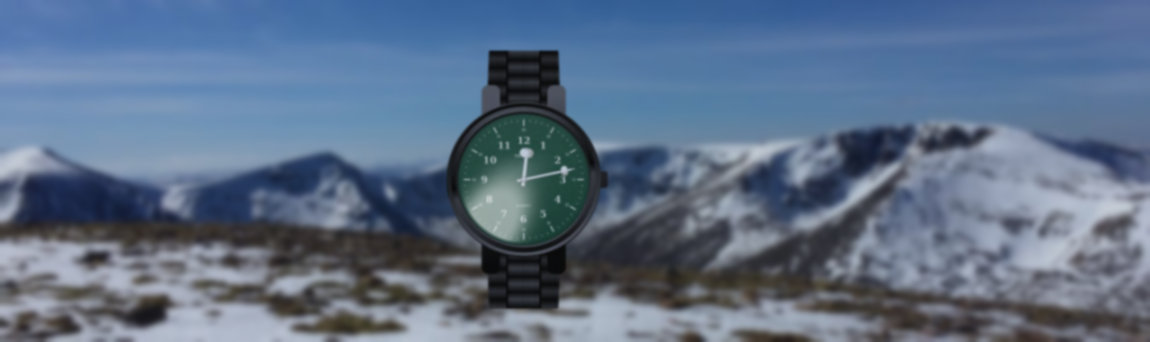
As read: 12h13
